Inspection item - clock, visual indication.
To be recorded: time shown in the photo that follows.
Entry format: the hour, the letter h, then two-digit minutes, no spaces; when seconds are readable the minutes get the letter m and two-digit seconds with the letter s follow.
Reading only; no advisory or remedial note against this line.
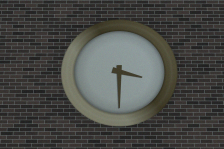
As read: 3h30
